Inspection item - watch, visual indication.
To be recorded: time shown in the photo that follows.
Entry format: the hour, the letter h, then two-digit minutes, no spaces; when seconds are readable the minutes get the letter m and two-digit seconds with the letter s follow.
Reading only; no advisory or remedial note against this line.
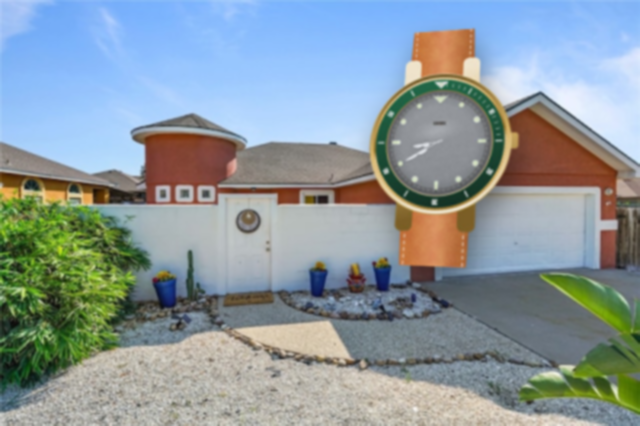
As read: 8h40
